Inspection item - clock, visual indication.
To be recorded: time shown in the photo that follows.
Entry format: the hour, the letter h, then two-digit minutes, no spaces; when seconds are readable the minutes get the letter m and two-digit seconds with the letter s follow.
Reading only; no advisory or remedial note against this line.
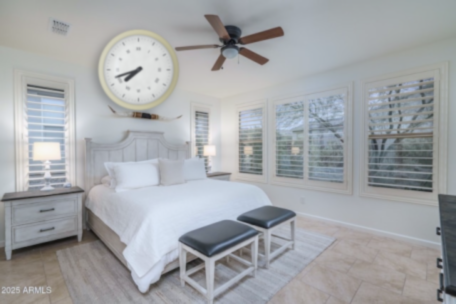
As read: 7h42
